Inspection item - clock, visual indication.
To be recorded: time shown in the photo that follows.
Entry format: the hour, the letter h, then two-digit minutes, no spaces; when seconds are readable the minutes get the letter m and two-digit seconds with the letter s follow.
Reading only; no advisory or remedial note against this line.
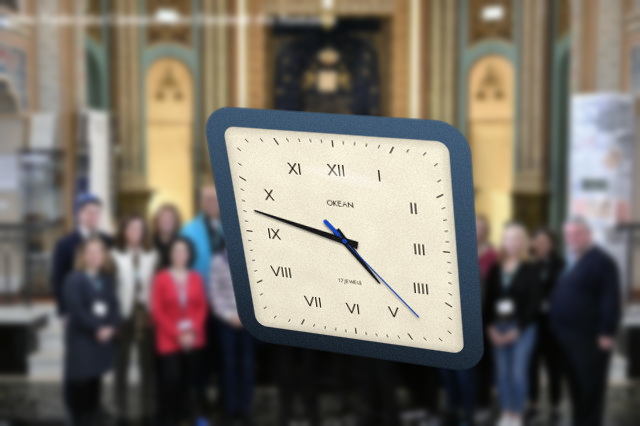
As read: 4h47m23s
